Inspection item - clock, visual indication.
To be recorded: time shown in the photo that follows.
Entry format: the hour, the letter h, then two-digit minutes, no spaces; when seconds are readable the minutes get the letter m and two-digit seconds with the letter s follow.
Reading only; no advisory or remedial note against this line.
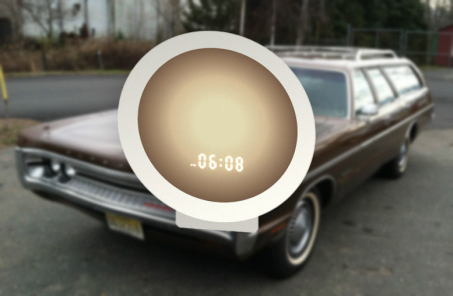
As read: 6h08
